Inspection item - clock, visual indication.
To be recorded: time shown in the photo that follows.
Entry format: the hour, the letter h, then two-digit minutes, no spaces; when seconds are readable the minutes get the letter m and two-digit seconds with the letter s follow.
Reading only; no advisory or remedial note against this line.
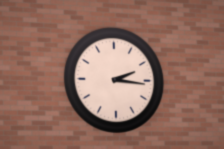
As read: 2h16
